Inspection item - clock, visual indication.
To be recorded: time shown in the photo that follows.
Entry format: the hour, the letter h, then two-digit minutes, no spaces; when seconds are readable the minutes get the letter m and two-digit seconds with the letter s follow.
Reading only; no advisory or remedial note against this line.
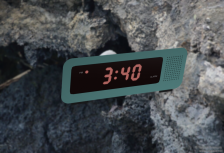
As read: 3h40
